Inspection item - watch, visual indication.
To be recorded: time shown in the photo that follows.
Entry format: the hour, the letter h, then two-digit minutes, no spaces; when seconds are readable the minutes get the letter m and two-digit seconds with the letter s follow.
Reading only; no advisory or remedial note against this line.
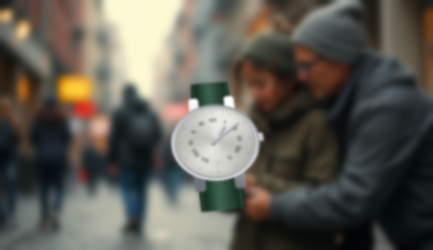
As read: 1h09
